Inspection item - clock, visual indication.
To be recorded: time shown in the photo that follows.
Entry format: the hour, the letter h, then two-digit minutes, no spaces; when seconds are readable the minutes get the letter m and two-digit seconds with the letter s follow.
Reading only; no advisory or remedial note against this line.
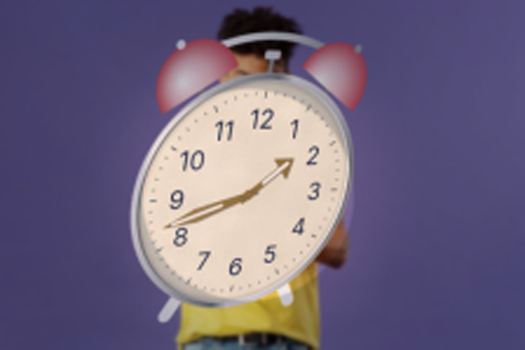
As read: 1h42
